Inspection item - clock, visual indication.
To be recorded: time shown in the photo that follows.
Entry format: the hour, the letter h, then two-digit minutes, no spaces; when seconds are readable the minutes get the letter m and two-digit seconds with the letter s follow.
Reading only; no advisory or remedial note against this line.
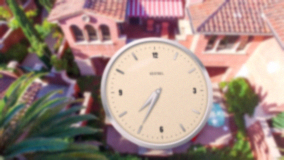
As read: 7h35
